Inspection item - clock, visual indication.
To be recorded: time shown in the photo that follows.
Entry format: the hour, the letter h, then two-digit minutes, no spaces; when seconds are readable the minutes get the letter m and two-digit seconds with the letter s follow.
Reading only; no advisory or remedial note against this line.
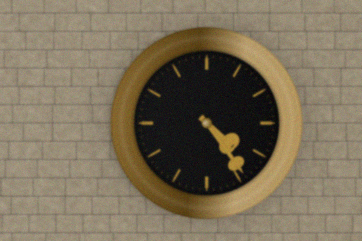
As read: 4h24
